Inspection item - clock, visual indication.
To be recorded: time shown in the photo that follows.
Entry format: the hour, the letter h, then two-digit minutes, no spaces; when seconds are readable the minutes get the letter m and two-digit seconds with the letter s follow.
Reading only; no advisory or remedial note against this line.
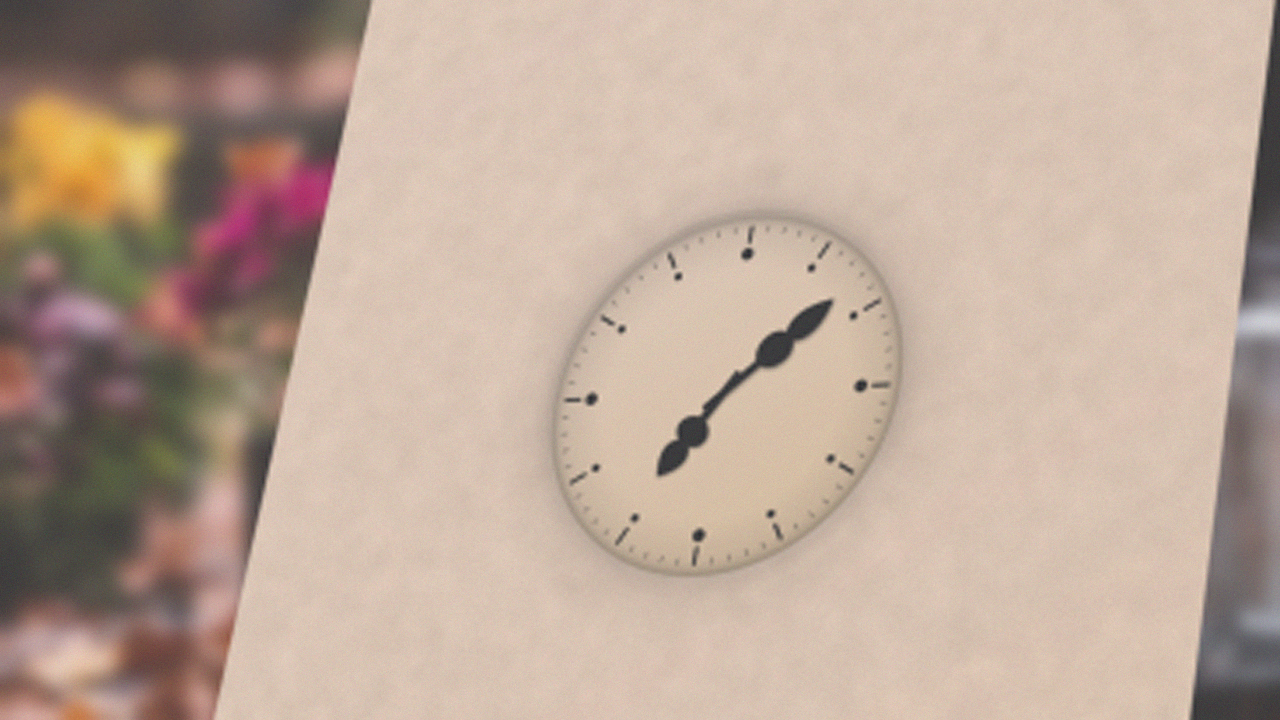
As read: 7h08
